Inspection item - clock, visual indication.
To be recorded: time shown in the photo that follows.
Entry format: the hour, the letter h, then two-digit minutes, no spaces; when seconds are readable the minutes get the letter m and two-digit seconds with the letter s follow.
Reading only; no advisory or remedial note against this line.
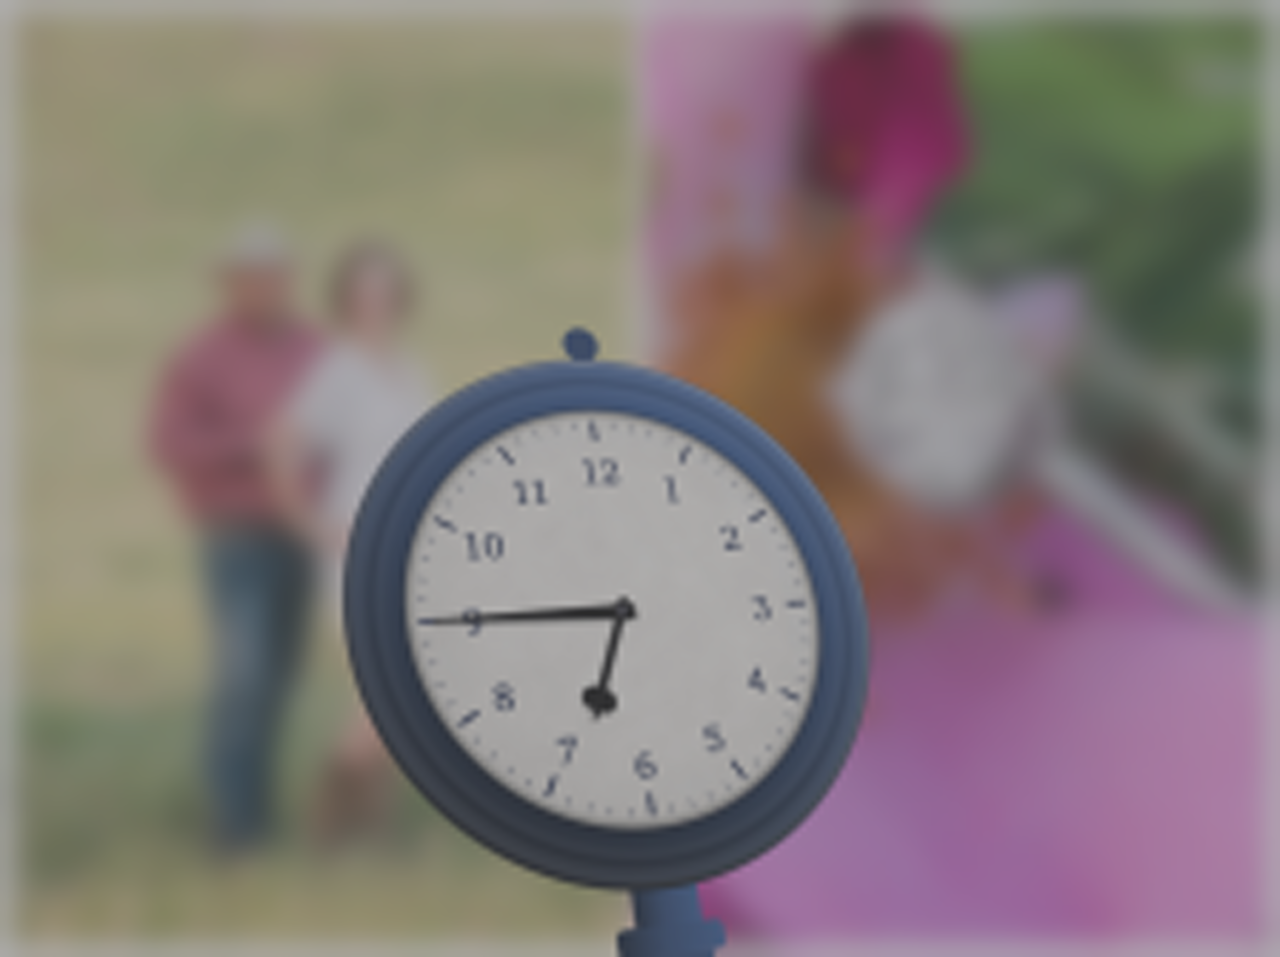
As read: 6h45
